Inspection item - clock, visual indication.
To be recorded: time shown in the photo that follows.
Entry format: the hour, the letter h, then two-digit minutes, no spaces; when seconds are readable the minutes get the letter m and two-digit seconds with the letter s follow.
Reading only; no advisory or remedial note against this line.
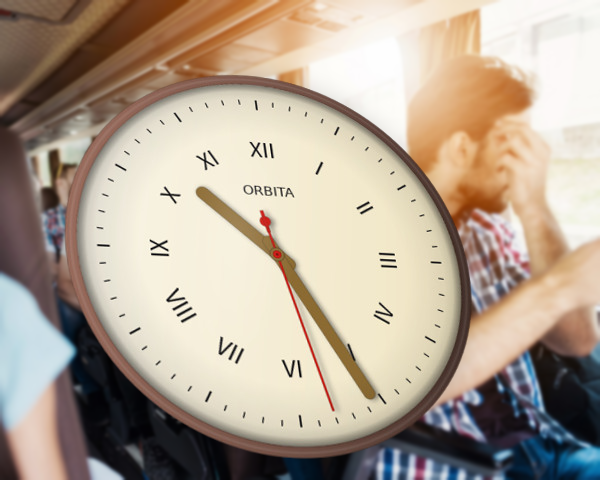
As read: 10h25m28s
